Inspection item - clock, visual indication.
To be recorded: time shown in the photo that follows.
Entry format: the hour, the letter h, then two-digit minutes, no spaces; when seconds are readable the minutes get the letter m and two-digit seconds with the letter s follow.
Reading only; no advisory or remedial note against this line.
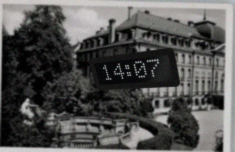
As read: 14h07
